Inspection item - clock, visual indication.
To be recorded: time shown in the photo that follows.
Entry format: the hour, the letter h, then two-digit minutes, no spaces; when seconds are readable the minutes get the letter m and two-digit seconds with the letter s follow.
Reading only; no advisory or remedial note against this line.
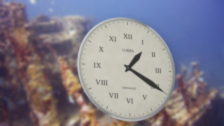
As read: 1h20
